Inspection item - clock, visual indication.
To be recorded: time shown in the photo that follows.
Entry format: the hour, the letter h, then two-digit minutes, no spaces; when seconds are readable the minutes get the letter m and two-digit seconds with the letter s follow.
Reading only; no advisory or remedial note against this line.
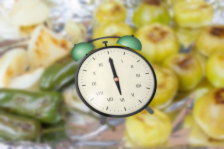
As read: 6h00
